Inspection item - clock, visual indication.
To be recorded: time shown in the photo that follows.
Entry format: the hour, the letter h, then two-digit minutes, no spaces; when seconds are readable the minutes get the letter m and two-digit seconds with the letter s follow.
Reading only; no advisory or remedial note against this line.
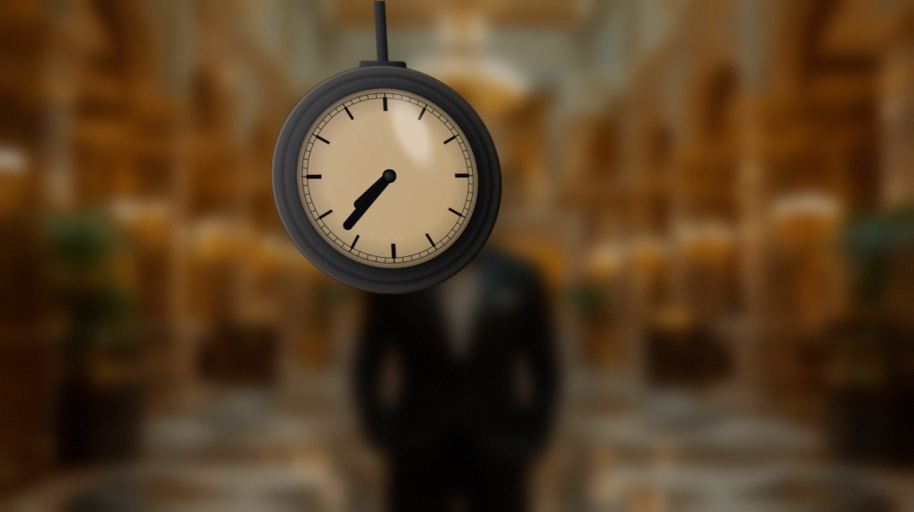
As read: 7h37
